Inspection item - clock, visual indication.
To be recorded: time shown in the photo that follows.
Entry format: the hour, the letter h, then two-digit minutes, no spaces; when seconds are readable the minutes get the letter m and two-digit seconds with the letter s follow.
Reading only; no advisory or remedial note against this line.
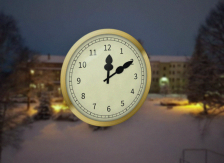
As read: 12h10
